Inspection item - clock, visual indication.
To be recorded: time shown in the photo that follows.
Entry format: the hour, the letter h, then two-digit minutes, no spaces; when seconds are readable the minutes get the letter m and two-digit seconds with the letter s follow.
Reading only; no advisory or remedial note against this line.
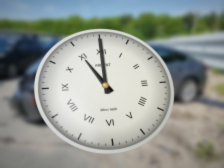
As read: 11h00
